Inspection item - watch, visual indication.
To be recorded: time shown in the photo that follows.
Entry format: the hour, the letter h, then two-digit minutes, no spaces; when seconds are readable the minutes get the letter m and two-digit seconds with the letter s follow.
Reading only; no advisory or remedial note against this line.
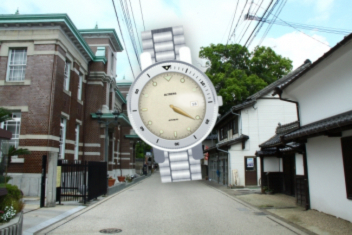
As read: 4h21
